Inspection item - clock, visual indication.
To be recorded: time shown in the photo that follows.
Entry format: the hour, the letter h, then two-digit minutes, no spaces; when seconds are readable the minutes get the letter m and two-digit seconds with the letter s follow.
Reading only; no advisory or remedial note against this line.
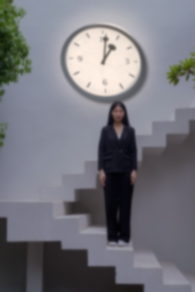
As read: 1h01
